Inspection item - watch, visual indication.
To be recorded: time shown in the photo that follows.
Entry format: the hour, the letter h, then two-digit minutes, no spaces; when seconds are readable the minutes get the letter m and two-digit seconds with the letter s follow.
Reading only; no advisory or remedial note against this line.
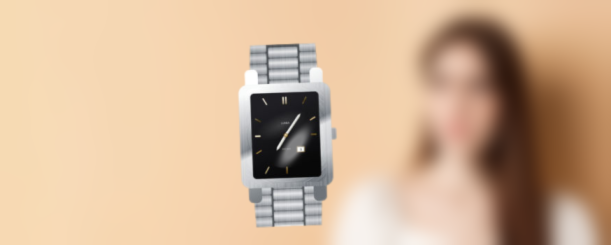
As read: 7h06
